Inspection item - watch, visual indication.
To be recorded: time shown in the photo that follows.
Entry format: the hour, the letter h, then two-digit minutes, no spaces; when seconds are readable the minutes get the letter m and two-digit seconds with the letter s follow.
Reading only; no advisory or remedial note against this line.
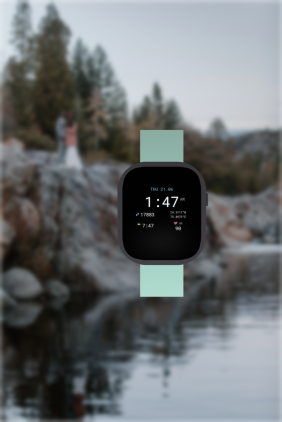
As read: 1h47
